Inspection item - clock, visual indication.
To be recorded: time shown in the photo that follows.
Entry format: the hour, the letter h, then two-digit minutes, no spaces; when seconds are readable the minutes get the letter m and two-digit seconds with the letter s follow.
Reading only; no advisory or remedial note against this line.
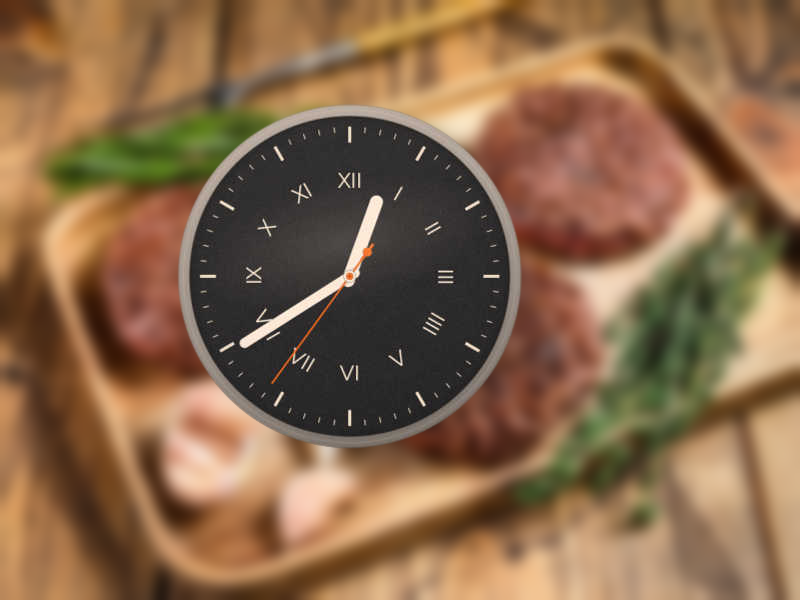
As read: 12h39m36s
